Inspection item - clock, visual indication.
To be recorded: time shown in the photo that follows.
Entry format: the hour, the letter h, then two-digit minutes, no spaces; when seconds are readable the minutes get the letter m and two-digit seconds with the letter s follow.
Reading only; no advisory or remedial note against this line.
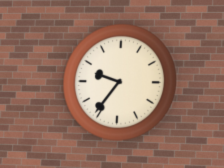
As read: 9h36
